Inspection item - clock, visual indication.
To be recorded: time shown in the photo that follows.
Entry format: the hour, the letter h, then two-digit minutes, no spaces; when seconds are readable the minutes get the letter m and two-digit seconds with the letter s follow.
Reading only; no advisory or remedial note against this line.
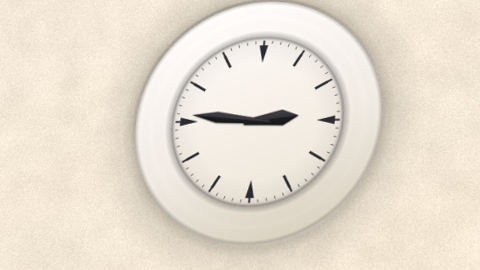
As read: 2h46
